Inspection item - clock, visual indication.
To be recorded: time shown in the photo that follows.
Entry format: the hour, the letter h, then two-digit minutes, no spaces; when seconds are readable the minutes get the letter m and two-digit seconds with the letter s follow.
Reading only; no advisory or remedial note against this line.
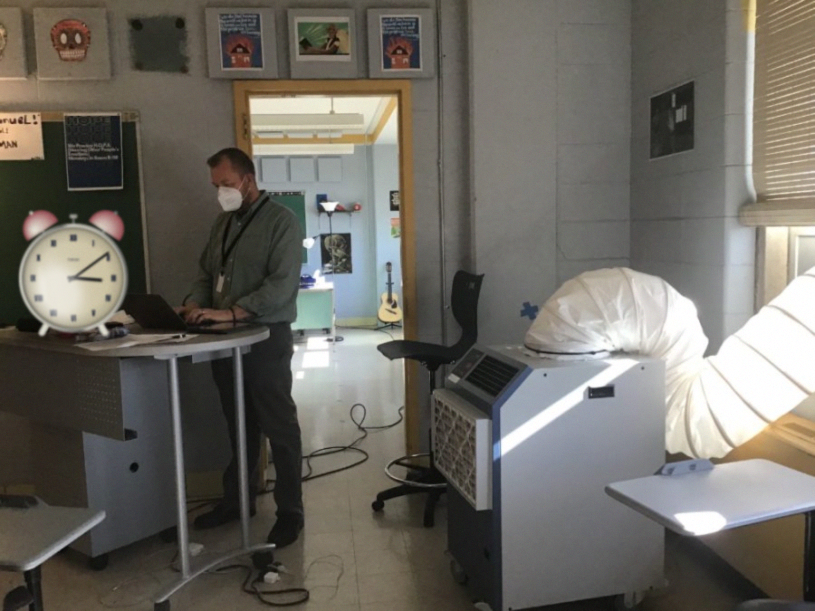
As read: 3h09
